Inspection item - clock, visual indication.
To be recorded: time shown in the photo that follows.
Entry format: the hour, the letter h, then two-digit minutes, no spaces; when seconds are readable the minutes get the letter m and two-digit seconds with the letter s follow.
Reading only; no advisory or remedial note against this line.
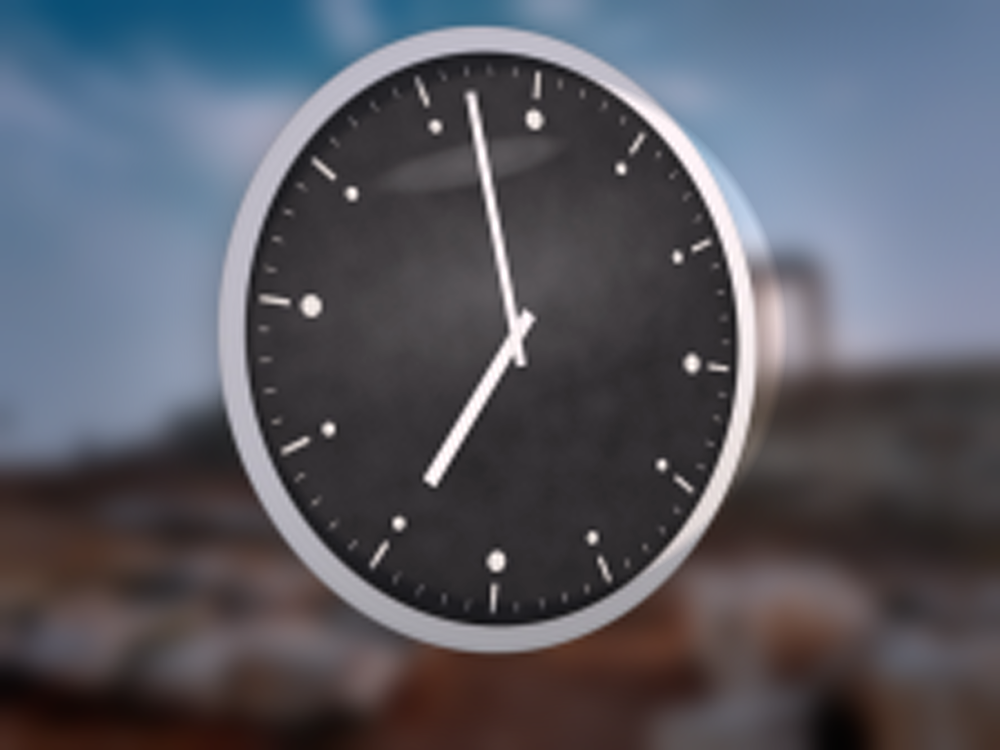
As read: 6h57
